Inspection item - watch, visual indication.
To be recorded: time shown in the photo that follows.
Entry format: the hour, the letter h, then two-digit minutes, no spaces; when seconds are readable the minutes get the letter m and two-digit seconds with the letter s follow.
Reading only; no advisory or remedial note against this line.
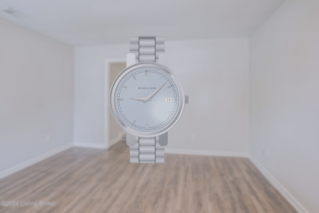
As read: 9h08
